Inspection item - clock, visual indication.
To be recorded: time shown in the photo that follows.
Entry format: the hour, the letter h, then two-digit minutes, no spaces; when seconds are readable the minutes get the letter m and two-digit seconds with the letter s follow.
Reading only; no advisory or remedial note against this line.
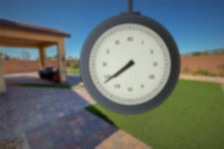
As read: 7h39
